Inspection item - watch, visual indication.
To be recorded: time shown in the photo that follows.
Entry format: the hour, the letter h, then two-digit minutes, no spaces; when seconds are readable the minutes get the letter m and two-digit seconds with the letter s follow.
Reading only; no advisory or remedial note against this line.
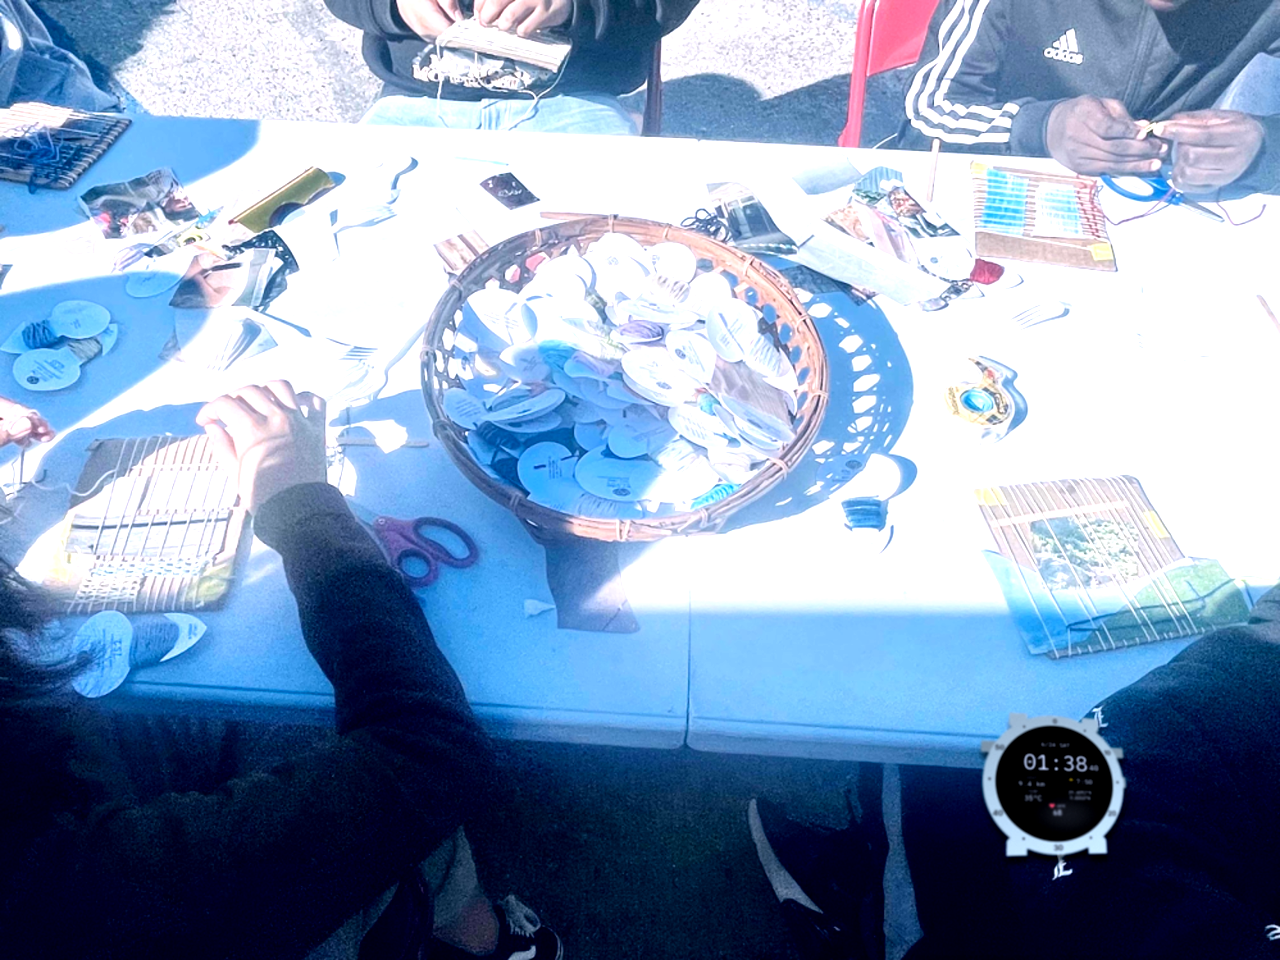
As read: 1h38
